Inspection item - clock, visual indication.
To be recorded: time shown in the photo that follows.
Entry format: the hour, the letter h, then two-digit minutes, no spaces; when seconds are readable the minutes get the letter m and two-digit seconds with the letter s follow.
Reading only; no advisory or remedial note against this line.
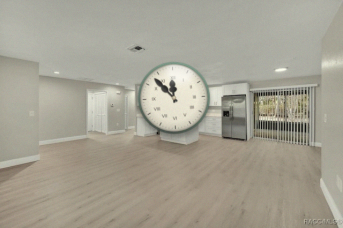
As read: 11h53
